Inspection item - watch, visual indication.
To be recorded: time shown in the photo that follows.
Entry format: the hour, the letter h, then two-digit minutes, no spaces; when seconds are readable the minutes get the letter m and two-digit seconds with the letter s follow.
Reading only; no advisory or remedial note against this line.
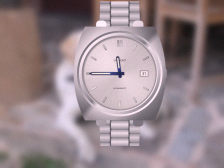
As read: 11h45
